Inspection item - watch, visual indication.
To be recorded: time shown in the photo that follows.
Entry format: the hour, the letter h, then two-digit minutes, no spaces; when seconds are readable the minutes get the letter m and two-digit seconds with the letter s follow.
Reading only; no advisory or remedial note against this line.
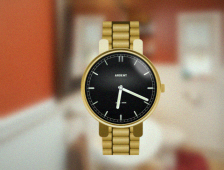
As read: 6h19
